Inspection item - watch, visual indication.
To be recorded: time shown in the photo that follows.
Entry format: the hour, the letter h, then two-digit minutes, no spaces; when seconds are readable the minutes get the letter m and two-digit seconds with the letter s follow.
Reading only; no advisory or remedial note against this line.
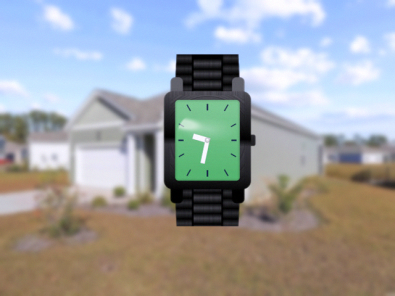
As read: 9h32
